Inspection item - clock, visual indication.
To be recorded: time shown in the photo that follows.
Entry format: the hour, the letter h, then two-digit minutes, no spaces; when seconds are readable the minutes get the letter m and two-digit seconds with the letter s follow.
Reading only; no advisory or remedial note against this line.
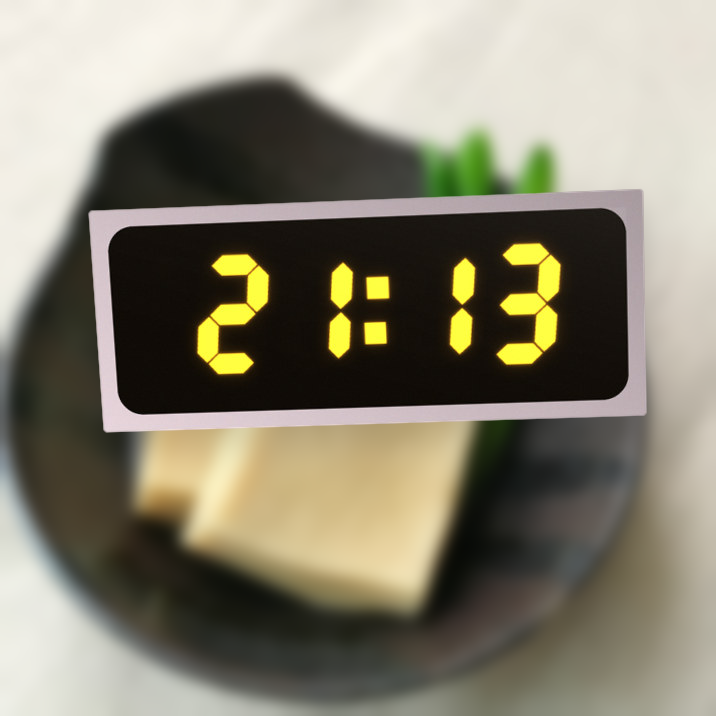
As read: 21h13
